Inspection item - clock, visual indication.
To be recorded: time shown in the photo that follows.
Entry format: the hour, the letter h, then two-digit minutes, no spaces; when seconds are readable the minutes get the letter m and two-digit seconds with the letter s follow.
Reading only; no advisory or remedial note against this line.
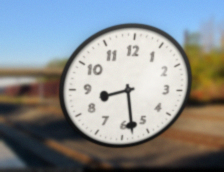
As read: 8h28
